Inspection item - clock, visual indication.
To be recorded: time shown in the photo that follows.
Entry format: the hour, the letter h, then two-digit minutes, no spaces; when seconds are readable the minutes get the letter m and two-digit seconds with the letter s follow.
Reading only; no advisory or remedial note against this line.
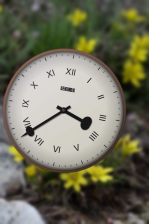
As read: 3h38
